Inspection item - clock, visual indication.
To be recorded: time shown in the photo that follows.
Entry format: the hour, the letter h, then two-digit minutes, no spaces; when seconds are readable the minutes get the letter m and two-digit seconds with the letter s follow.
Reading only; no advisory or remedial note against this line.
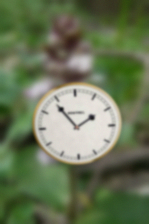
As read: 1h54
